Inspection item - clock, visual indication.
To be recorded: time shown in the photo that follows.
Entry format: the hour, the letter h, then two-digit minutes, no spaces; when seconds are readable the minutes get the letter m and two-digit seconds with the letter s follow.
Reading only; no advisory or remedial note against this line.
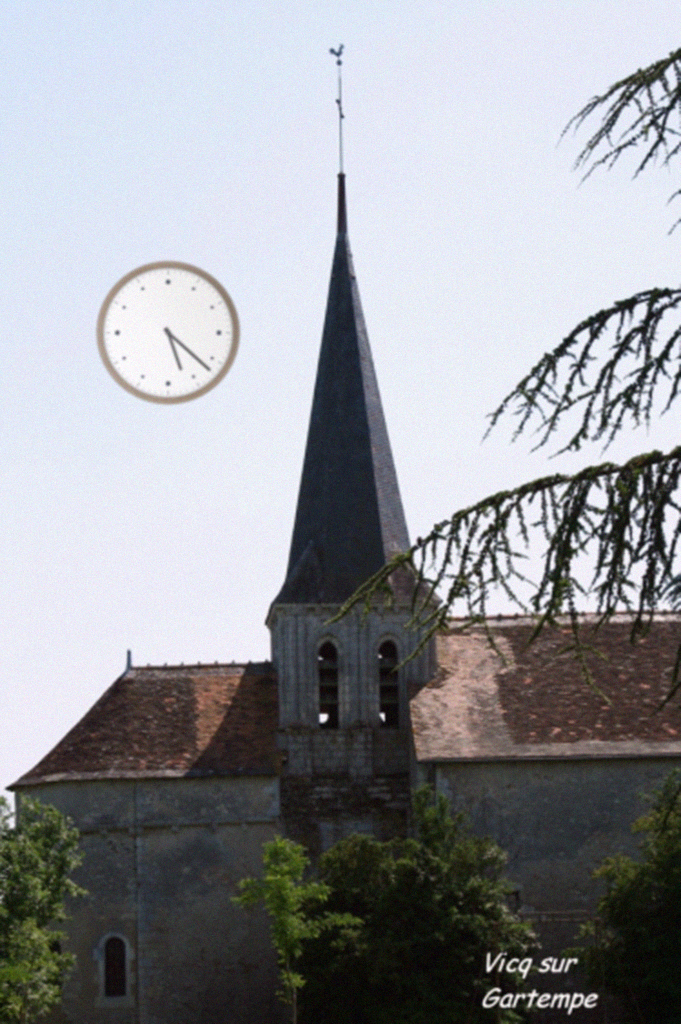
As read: 5h22
